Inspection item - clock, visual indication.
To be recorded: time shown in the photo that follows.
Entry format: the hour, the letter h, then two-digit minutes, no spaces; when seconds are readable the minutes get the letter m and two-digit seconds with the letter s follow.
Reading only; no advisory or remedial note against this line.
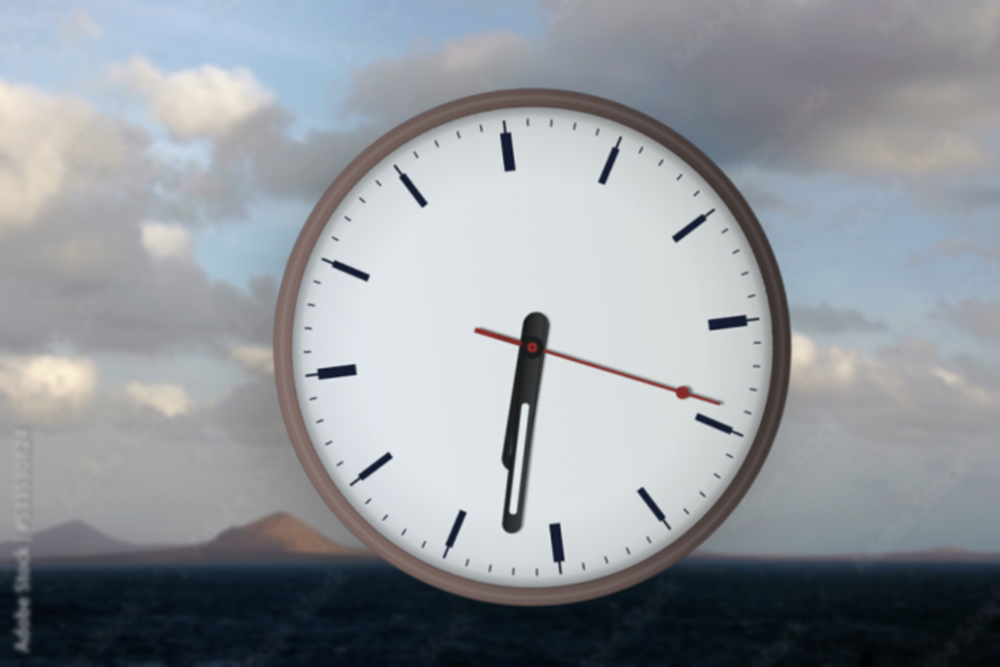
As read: 6h32m19s
